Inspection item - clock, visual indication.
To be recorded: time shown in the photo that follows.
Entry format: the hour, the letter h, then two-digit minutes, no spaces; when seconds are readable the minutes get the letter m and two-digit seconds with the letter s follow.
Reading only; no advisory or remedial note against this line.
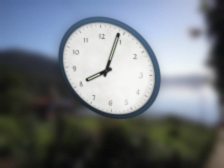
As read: 8h04
